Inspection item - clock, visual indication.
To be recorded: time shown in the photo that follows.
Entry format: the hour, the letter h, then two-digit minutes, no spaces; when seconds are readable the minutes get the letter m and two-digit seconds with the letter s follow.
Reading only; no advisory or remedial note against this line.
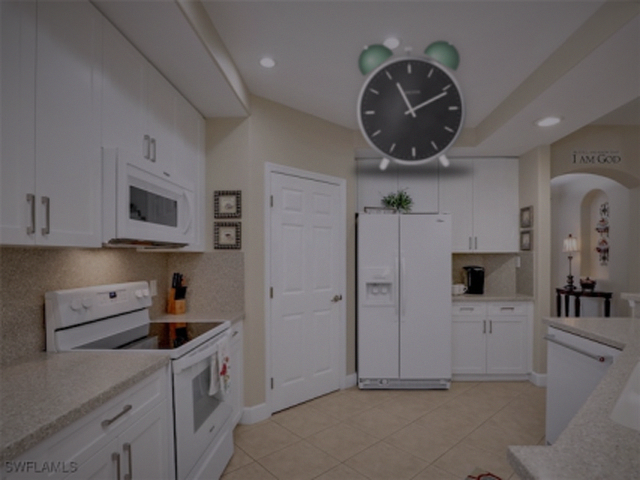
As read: 11h11
